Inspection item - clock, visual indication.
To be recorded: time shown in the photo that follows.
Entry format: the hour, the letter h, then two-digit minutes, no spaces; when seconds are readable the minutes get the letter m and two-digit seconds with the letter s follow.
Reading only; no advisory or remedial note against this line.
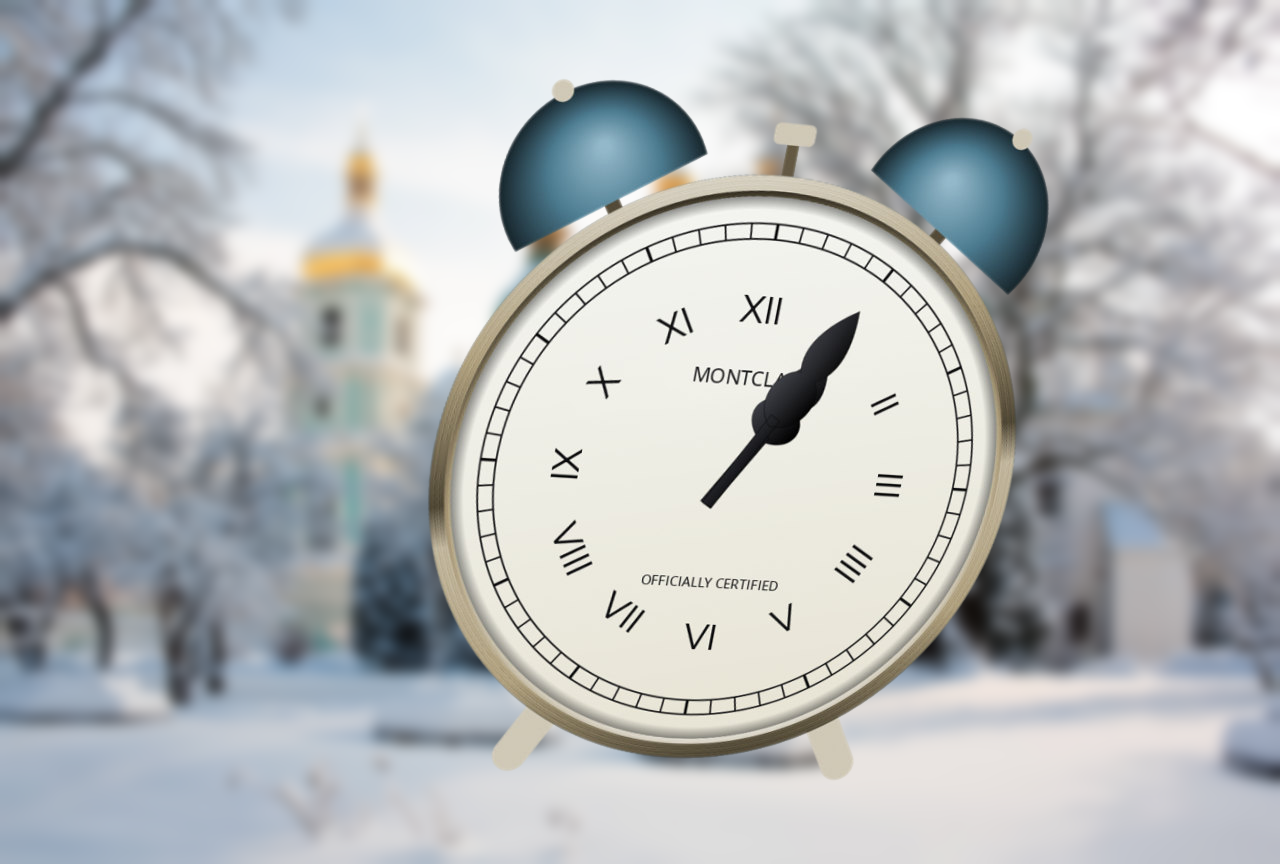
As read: 1h05
